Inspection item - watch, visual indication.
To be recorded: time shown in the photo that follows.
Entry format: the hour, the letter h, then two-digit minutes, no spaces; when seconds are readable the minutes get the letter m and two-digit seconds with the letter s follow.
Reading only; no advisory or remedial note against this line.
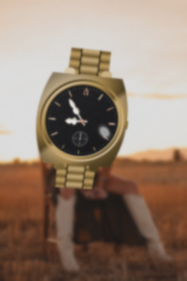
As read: 8h54
